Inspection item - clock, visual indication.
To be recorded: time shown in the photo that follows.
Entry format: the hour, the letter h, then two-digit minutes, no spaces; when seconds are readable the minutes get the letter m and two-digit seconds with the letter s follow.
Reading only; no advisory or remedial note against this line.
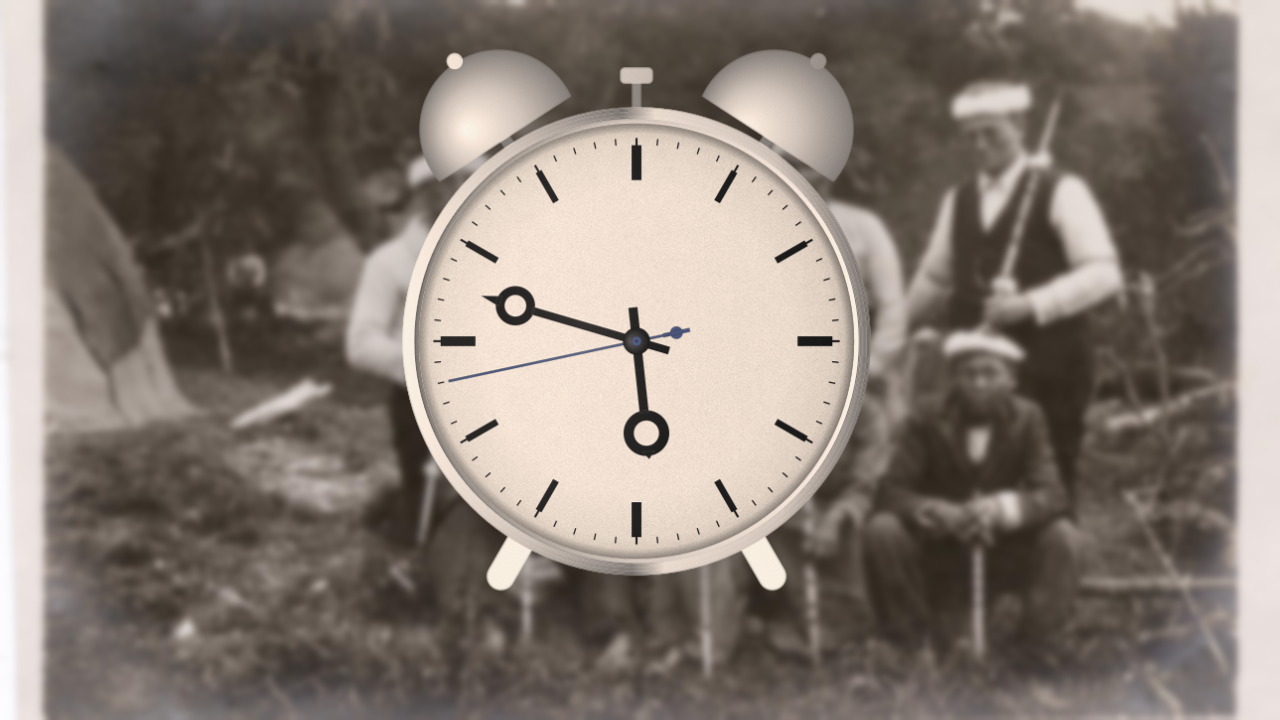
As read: 5h47m43s
